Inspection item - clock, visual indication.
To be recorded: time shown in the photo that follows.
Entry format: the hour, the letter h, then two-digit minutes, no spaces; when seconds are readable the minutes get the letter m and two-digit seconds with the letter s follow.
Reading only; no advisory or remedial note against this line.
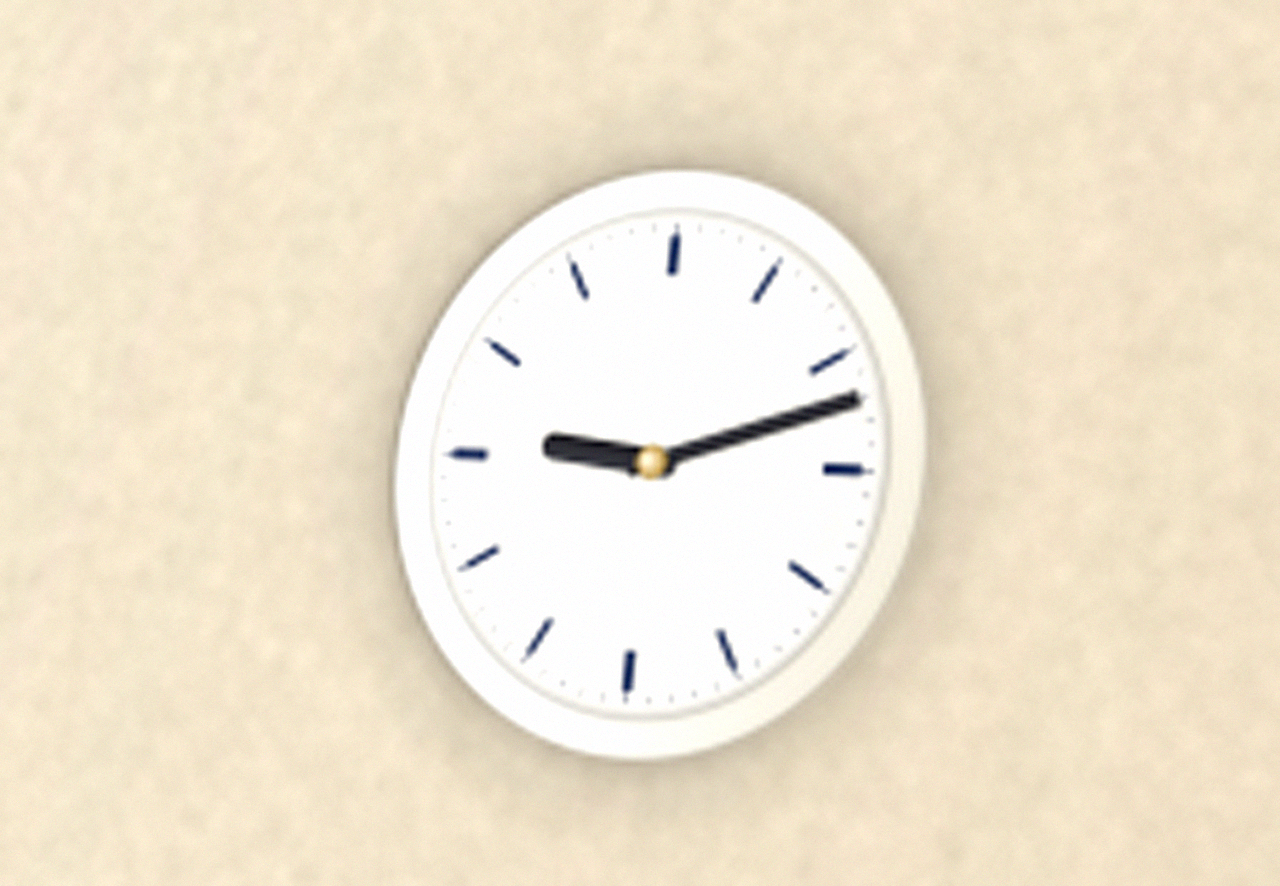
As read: 9h12
